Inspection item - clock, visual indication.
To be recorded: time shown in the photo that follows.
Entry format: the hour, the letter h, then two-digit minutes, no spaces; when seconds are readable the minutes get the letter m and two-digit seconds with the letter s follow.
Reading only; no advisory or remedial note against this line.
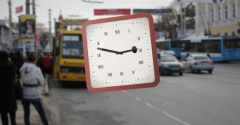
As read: 2h48
